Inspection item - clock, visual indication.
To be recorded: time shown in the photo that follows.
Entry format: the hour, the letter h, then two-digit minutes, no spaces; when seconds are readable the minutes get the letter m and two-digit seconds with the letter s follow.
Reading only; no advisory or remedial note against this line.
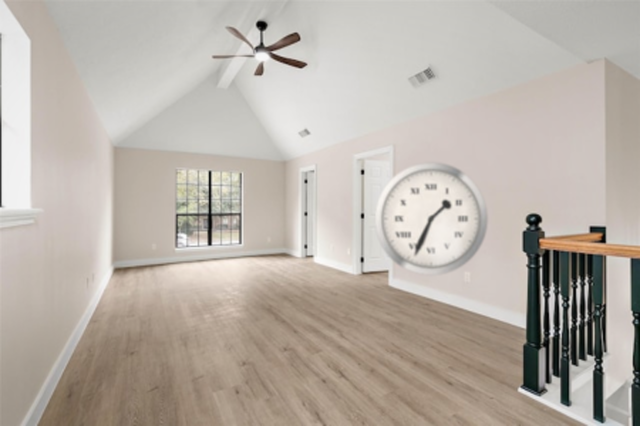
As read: 1h34
